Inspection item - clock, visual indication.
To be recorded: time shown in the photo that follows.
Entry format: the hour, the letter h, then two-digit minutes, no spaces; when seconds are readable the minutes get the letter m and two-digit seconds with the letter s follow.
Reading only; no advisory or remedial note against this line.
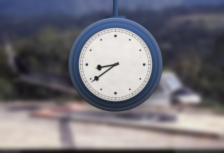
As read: 8h39
